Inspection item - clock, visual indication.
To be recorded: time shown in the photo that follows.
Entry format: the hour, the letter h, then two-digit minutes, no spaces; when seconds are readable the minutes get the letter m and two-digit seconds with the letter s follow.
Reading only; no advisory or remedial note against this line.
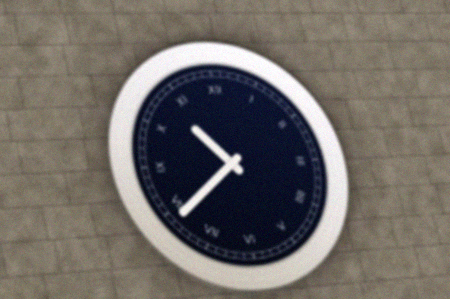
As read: 10h39
